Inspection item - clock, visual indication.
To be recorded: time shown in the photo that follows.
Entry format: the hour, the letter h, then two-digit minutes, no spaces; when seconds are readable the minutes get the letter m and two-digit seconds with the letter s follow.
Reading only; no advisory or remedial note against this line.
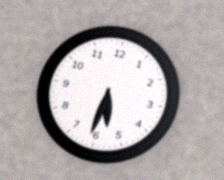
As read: 5h31
